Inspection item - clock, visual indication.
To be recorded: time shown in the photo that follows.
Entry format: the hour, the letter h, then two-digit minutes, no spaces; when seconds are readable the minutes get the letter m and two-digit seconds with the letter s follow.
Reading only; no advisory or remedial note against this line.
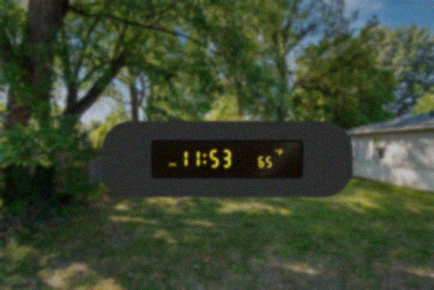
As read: 11h53
